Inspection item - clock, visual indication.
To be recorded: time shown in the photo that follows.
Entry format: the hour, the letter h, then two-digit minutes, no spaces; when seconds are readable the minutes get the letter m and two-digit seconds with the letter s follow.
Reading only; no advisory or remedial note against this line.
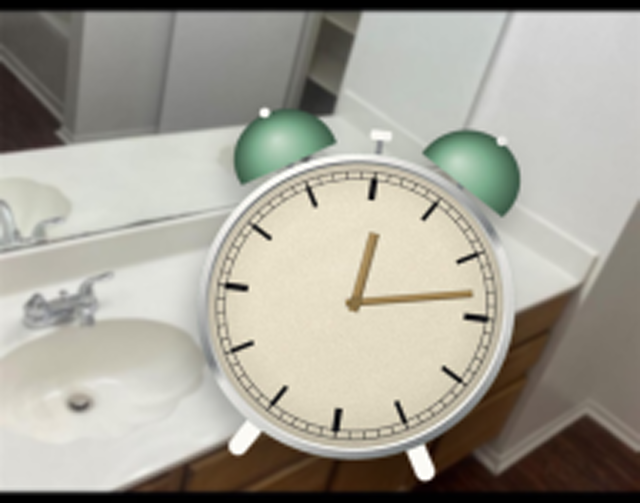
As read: 12h13
